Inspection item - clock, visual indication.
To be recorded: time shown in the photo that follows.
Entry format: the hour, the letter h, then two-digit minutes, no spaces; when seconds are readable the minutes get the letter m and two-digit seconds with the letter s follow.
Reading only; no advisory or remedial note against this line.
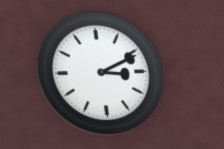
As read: 3h11
